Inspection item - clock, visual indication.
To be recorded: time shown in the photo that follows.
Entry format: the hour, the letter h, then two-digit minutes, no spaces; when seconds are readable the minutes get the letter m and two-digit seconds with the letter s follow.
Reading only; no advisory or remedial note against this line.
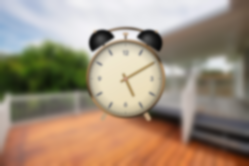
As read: 5h10
